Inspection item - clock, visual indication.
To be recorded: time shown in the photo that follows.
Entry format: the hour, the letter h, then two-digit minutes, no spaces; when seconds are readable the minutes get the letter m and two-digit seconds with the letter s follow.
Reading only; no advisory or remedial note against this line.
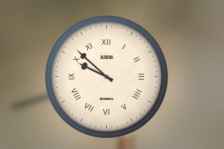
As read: 9h52
